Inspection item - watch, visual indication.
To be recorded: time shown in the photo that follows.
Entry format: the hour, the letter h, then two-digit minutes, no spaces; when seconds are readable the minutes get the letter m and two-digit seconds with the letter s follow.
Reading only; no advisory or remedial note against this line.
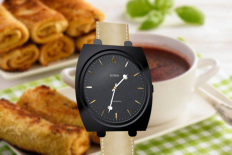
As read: 1h33
